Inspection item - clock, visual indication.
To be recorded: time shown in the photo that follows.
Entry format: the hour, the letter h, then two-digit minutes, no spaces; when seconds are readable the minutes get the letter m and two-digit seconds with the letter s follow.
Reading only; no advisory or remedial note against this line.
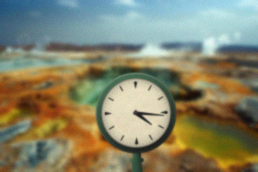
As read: 4h16
